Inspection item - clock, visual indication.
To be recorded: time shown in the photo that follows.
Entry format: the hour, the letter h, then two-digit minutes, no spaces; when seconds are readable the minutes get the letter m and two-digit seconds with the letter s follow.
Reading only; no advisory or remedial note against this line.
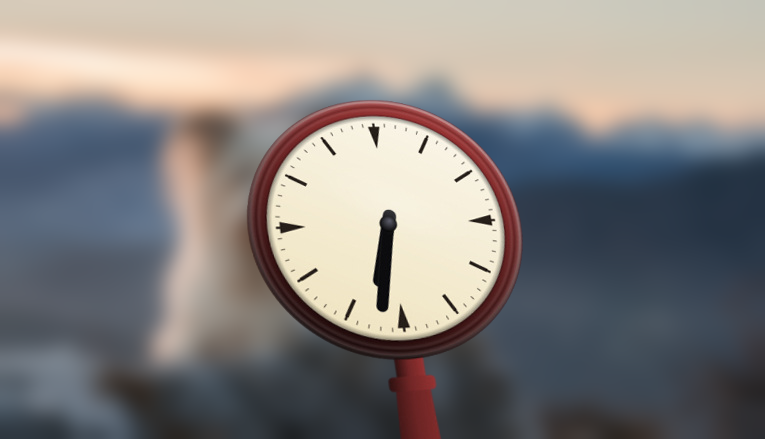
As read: 6h32
